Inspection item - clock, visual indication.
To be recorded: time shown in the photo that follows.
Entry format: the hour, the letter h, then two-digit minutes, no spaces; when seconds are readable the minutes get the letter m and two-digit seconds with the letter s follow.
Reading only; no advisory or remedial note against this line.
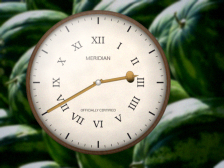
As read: 2h40
